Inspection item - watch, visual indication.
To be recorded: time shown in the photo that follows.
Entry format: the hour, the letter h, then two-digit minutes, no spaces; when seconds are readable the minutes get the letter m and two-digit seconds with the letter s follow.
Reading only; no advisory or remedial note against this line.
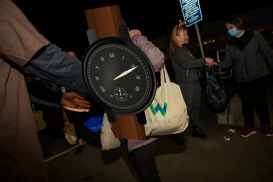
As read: 2h11
